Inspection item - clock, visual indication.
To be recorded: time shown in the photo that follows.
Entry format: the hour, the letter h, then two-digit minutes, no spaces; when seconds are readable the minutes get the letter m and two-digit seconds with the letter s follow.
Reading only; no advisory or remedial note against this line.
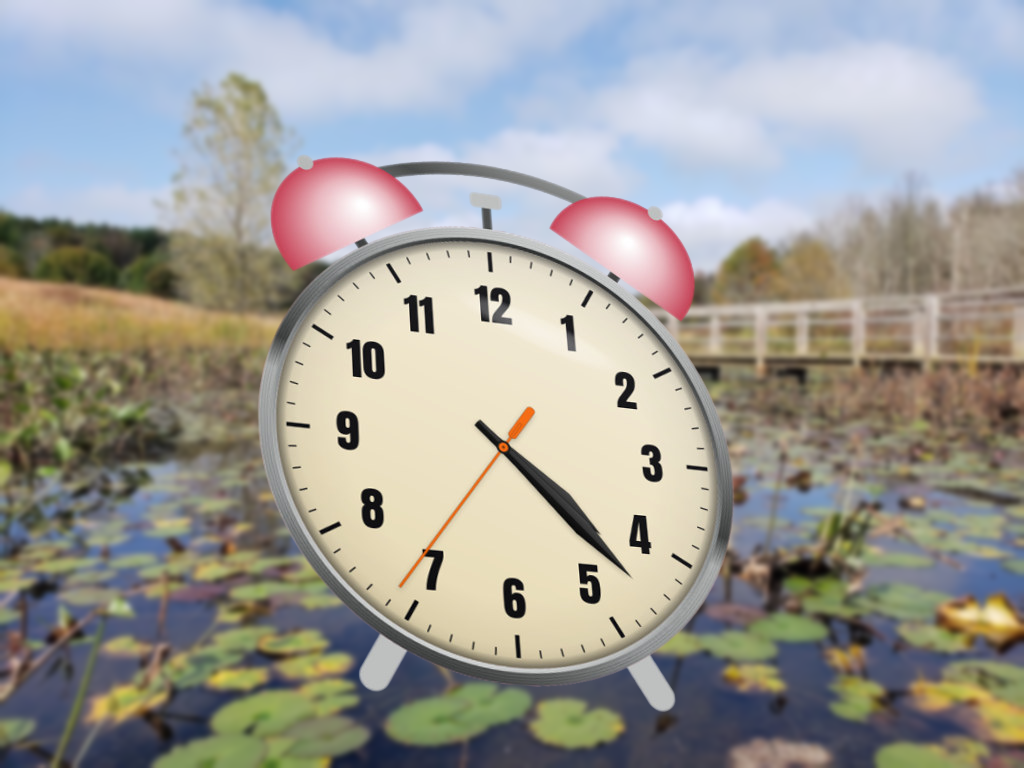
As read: 4h22m36s
